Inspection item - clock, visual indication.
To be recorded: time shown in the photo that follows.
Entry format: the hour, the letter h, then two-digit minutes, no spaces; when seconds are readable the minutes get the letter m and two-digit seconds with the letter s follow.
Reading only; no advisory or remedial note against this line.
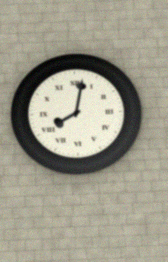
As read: 8h02
